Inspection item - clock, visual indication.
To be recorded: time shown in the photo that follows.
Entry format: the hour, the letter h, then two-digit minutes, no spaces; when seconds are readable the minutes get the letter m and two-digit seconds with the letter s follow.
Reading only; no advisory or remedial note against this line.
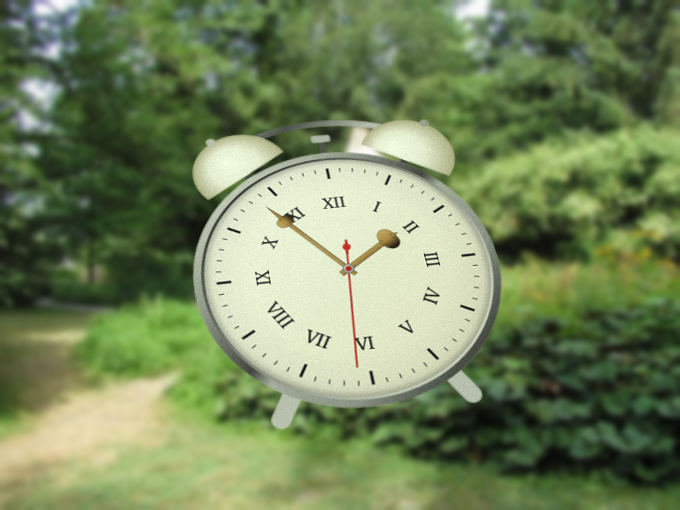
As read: 1h53m31s
